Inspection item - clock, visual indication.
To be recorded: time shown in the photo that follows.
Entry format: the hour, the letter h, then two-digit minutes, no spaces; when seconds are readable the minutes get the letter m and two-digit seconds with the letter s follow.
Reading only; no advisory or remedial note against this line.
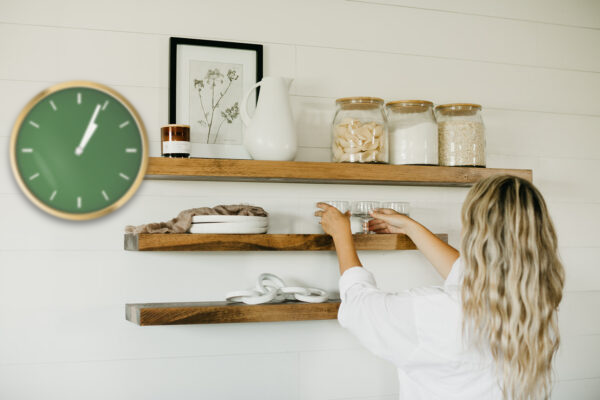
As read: 1h04
